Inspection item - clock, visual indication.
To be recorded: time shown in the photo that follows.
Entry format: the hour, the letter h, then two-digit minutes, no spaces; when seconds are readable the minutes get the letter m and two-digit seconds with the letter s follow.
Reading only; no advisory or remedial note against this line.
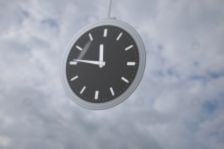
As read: 11h46
